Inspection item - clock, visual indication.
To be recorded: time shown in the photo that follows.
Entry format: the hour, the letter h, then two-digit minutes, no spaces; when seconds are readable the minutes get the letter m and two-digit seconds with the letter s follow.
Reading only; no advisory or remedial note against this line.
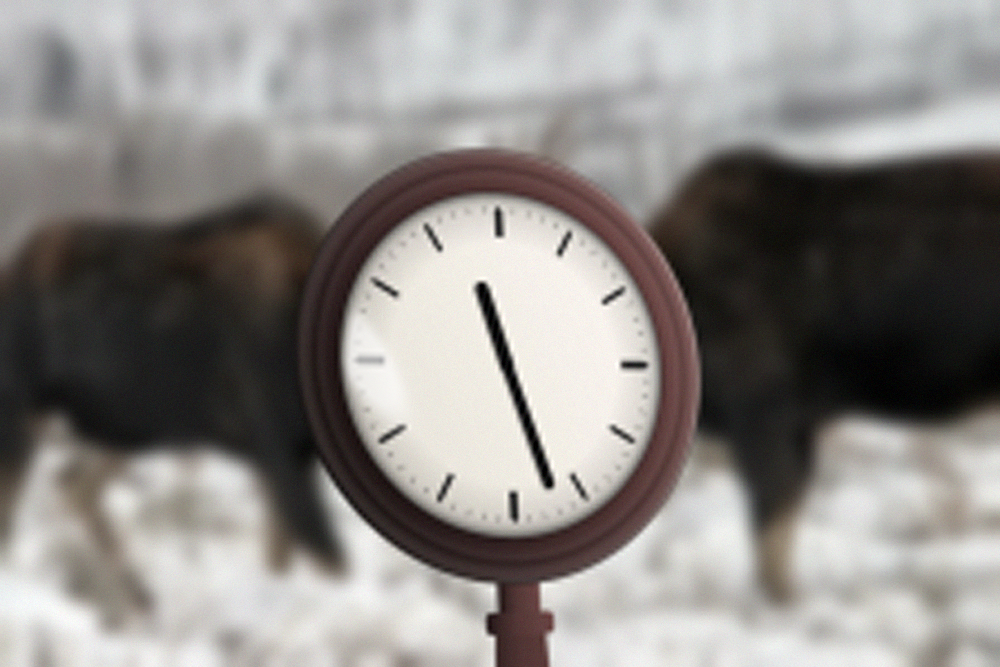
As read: 11h27
